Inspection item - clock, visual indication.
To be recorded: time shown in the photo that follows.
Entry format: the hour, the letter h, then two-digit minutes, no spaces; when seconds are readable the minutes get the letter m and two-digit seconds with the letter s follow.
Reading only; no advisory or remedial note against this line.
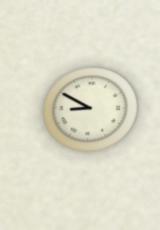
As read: 8h50
